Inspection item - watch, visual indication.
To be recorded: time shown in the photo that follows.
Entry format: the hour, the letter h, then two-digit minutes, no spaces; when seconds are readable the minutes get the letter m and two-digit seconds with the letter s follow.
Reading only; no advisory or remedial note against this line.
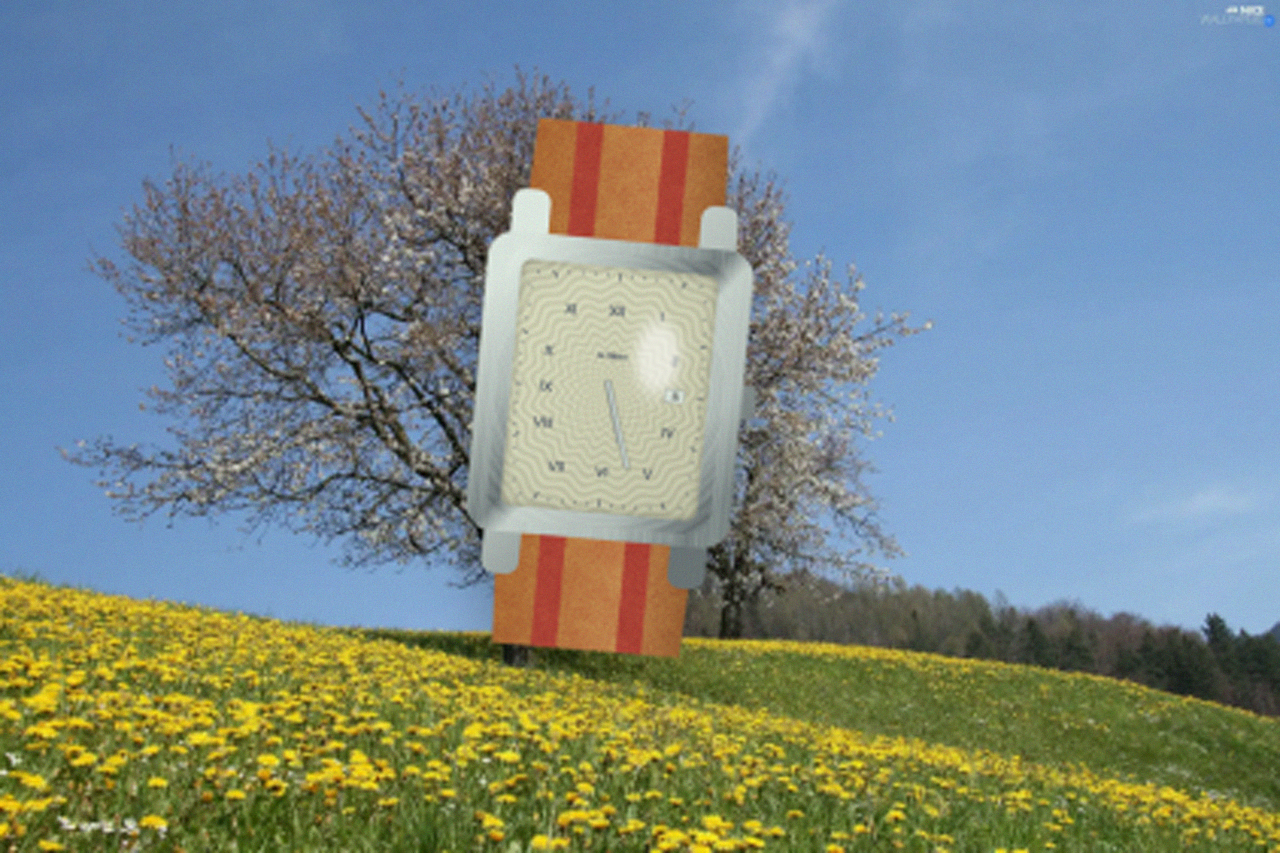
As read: 5h27
